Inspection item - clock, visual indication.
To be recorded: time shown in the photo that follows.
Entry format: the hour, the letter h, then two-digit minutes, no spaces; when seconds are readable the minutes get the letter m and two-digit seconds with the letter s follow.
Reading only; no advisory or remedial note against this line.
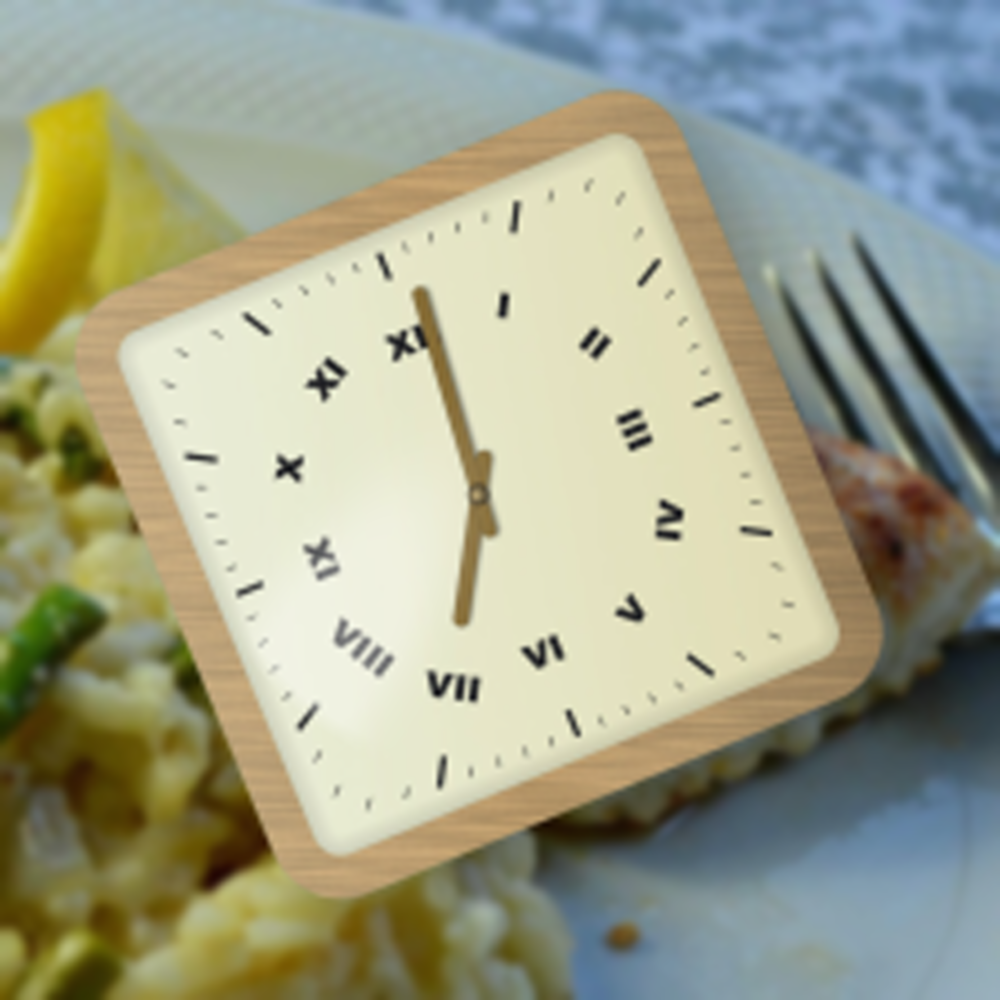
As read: 7h01
